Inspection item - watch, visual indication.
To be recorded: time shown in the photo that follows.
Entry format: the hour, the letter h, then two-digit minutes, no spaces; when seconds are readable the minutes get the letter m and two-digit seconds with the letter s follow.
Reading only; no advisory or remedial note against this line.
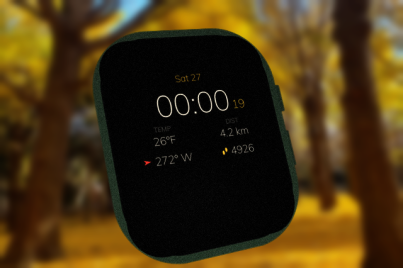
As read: 0h00m19s
